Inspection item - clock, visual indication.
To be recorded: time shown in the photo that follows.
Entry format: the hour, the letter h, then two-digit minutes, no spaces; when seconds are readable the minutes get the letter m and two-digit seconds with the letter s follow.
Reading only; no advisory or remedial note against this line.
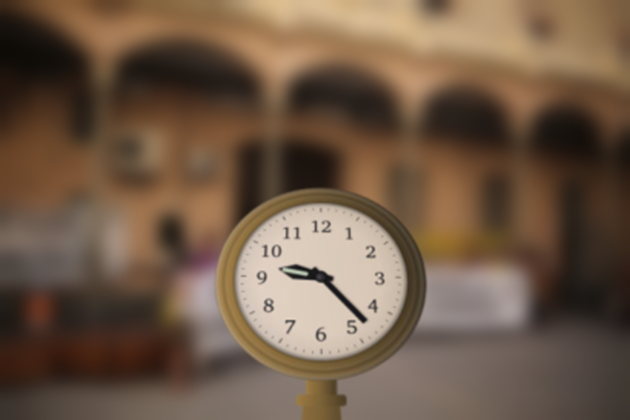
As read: 9h23
